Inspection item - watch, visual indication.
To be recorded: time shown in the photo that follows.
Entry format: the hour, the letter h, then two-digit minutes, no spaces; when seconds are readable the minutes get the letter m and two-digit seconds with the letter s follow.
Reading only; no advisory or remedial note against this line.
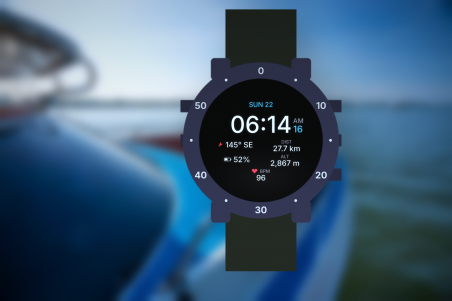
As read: 6h14m16s
